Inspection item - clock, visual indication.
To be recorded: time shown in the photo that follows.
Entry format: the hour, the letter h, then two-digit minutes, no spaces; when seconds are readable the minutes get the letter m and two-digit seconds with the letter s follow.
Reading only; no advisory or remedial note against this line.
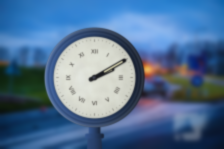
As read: 2h10
